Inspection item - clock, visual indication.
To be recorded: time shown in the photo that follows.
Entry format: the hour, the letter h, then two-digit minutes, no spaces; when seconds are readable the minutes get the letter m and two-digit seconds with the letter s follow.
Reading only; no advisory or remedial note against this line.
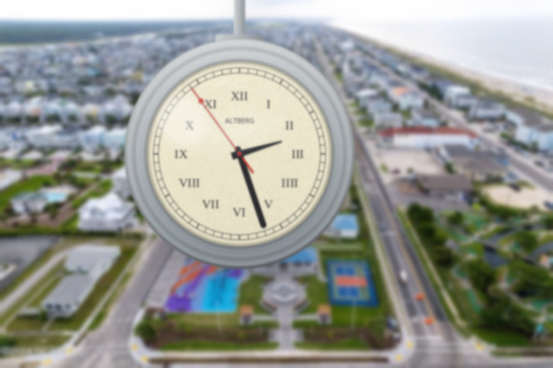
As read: 2h26m54s
